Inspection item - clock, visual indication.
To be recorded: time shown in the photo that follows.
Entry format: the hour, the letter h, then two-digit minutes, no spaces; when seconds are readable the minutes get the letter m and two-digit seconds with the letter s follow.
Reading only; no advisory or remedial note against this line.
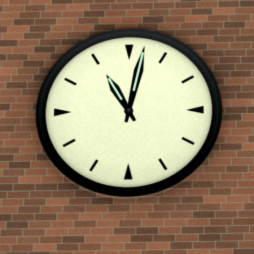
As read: 11h02
